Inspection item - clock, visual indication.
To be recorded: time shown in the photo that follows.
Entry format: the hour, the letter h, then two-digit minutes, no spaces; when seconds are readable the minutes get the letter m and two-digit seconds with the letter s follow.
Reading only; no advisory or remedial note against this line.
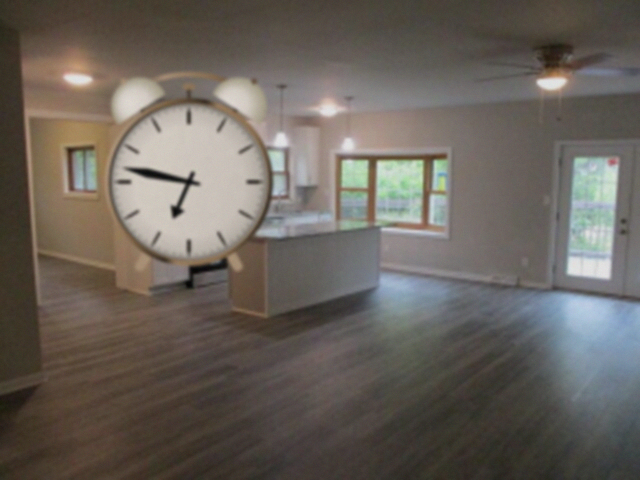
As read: 6h47
